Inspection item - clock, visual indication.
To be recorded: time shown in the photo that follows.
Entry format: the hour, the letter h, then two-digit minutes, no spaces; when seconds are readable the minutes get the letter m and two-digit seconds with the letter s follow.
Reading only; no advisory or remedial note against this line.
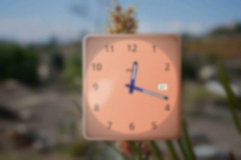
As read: 12h18
